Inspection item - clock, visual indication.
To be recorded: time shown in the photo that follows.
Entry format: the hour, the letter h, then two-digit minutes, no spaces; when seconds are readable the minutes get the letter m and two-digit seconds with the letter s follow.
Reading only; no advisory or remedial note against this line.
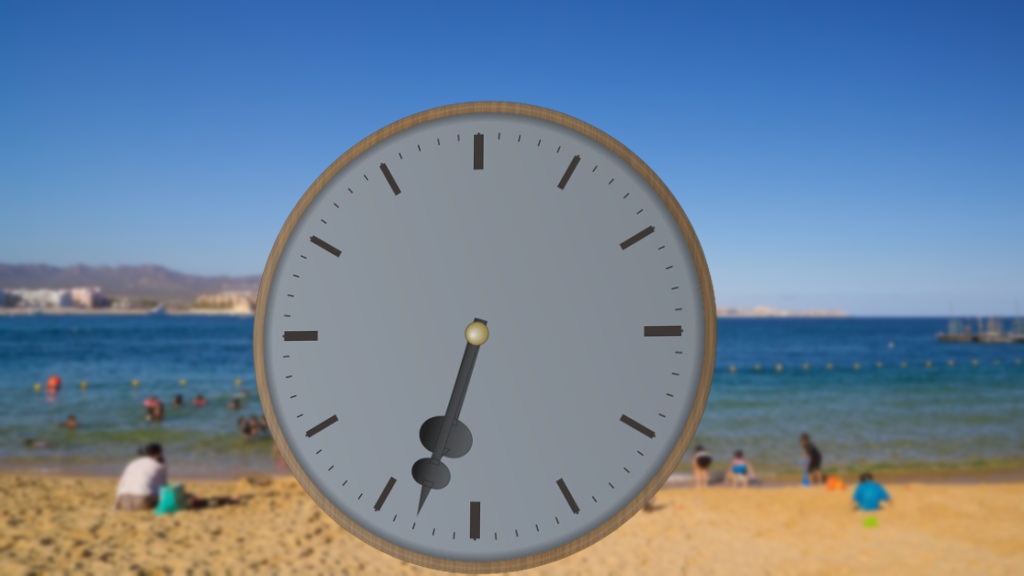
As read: 6h33
